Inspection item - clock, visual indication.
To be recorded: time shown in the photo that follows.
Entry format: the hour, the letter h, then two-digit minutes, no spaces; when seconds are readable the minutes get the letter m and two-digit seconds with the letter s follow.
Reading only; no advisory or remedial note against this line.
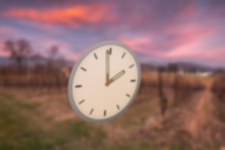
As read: 1h59
